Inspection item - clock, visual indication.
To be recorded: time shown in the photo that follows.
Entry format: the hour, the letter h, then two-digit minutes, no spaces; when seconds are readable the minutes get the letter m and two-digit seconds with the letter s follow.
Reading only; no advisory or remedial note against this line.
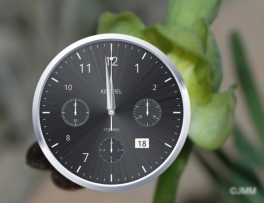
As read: 11h59
